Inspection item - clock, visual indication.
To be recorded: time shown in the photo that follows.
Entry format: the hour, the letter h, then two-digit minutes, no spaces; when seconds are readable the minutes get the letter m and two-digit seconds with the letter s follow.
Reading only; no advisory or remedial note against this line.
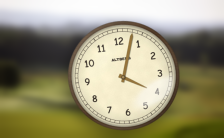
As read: 4h03
